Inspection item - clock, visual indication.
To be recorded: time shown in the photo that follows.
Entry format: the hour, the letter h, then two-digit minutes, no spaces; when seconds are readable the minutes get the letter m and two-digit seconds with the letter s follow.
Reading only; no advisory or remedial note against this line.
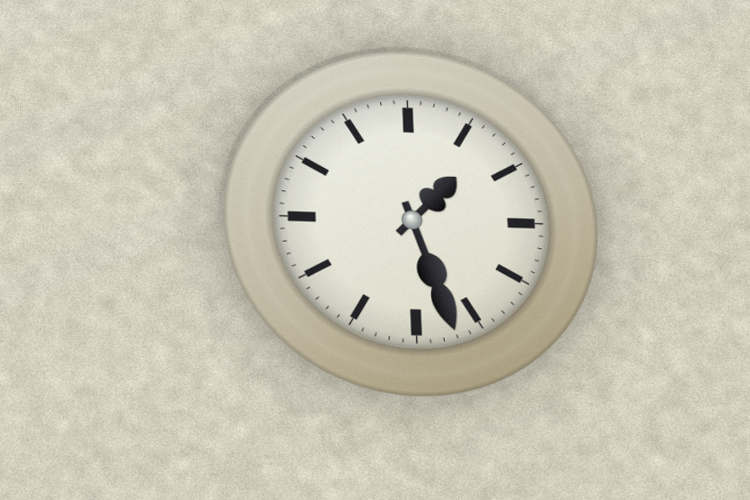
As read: 1h27
